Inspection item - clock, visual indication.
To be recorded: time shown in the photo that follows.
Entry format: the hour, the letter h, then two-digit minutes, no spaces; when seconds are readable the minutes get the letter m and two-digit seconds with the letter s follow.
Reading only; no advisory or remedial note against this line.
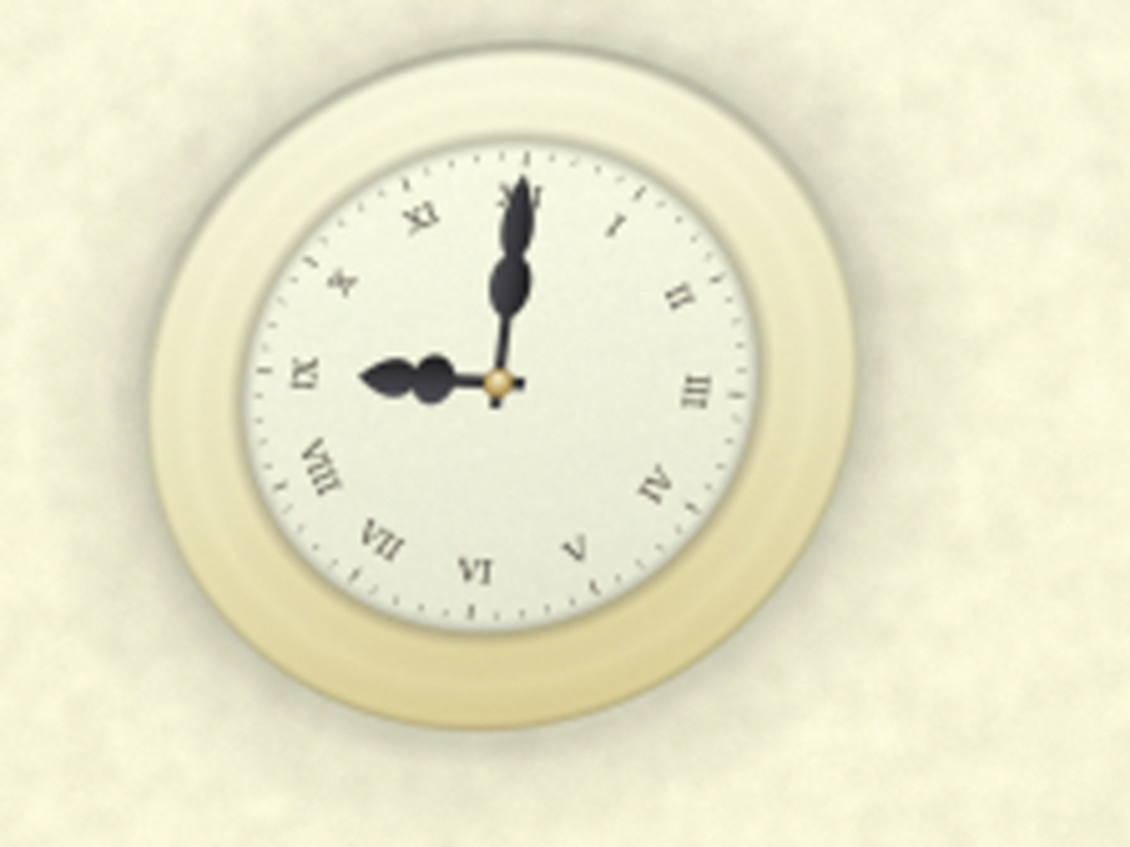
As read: 9h00
